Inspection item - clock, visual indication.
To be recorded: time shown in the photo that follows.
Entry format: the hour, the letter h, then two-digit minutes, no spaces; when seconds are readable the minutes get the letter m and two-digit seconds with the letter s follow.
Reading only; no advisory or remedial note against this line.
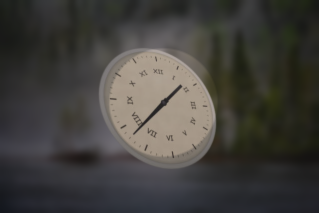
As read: 1h38
